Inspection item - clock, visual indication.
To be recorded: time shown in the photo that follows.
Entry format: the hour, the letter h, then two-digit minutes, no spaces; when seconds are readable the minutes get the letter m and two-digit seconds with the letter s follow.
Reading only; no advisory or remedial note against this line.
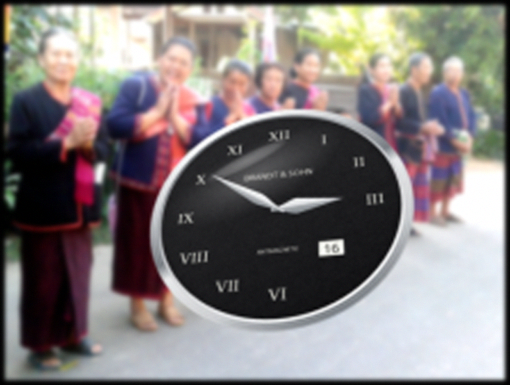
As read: 2h51
